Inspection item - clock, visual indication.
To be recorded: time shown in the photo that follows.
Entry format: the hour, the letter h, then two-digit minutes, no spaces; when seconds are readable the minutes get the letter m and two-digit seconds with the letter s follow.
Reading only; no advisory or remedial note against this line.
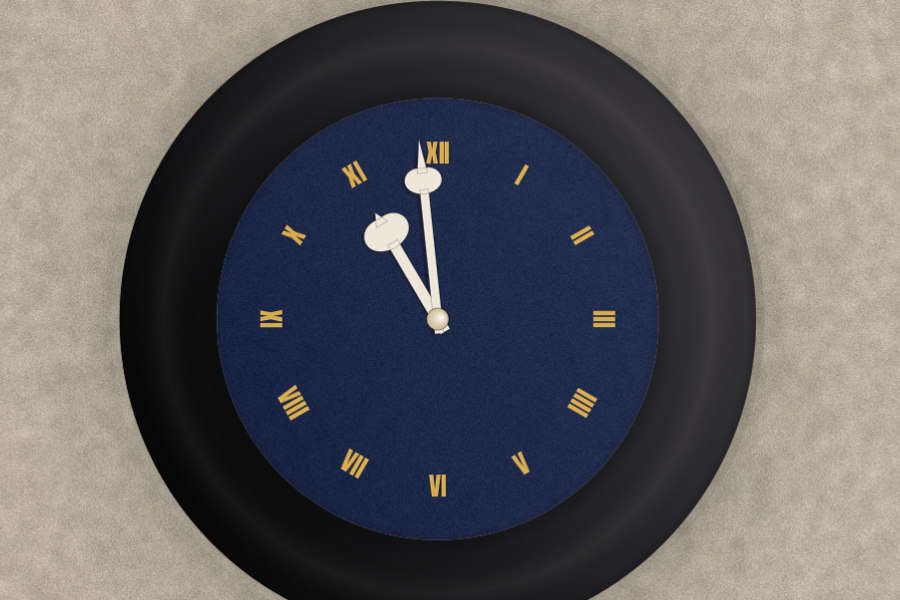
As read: 10h59
